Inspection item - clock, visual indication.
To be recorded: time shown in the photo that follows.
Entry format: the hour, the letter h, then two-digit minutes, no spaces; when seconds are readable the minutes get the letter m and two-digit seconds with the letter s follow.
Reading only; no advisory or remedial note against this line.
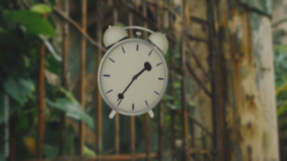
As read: 1h36
